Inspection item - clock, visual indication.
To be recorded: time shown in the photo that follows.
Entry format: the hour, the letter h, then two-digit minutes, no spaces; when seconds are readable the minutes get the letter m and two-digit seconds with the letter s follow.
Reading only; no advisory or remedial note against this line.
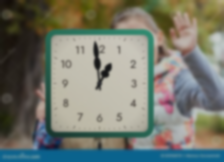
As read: 12h59
